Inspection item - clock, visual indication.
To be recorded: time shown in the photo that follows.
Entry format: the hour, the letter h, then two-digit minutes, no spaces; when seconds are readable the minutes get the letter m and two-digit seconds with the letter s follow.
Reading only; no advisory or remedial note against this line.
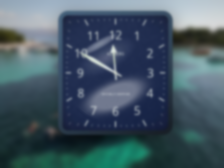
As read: 11h50
